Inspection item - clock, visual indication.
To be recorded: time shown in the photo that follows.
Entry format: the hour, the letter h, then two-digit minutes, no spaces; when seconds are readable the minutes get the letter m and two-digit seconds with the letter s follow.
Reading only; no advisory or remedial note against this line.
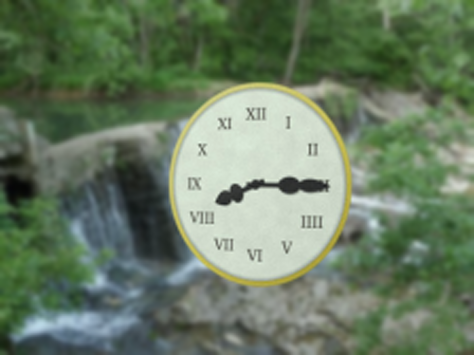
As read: 8h15
